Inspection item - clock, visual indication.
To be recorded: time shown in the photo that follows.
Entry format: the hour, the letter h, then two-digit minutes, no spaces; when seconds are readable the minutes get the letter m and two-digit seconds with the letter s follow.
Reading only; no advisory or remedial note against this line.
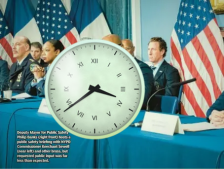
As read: 3h39
